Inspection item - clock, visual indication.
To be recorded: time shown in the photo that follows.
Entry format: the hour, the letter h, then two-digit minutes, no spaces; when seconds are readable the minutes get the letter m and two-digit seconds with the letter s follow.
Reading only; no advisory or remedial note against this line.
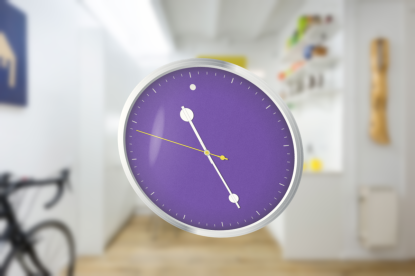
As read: 11h26m49s
